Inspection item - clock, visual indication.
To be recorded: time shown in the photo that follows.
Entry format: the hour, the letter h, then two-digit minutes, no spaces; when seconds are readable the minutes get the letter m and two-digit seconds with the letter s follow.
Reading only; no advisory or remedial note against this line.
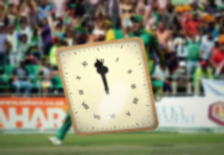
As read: 11h59
